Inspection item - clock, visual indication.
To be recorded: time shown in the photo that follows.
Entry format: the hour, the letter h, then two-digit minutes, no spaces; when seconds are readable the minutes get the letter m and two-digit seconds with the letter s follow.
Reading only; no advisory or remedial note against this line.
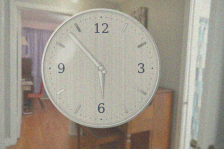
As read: 5h53
